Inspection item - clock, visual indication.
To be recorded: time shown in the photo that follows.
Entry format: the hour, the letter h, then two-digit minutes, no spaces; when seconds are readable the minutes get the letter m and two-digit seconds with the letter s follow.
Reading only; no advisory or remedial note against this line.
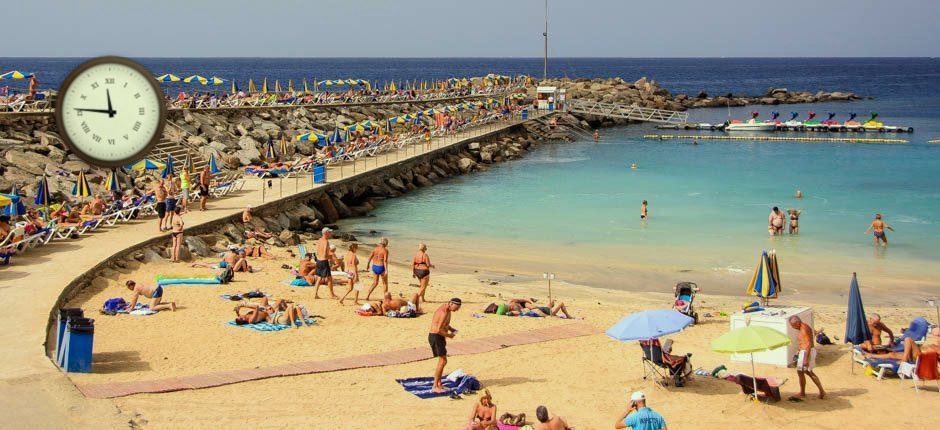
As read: 11h46
